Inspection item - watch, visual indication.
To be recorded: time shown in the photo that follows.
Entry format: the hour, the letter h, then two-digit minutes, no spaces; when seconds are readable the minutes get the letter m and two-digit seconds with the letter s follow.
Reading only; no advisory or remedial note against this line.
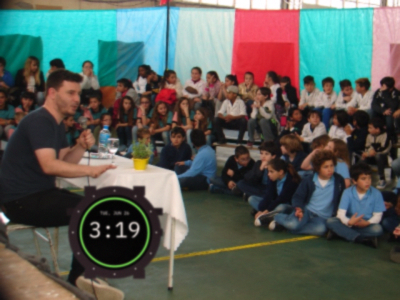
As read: 3h19
